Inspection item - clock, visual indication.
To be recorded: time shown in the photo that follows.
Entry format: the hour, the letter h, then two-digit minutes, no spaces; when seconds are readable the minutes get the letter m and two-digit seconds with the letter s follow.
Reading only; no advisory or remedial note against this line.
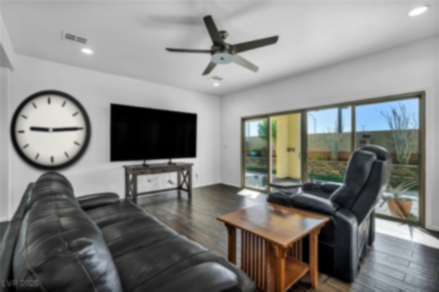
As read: 9h15
